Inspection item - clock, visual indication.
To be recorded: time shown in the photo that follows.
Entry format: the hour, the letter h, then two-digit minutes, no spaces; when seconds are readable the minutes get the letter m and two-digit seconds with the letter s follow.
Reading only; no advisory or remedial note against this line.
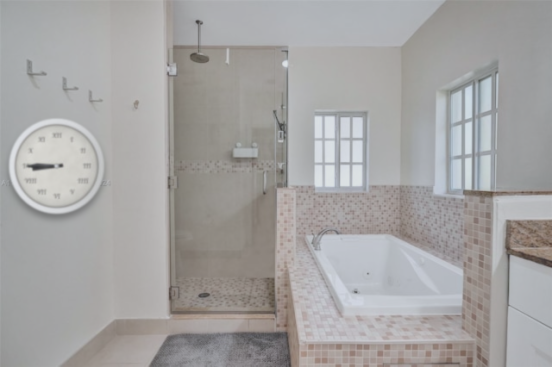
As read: 8h45
